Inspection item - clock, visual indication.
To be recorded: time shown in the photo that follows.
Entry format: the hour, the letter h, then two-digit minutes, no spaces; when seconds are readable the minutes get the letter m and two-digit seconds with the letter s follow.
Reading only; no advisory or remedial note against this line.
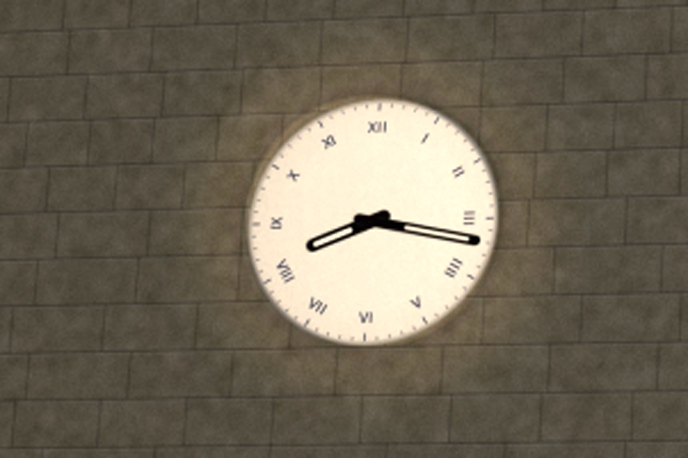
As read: 8h17
